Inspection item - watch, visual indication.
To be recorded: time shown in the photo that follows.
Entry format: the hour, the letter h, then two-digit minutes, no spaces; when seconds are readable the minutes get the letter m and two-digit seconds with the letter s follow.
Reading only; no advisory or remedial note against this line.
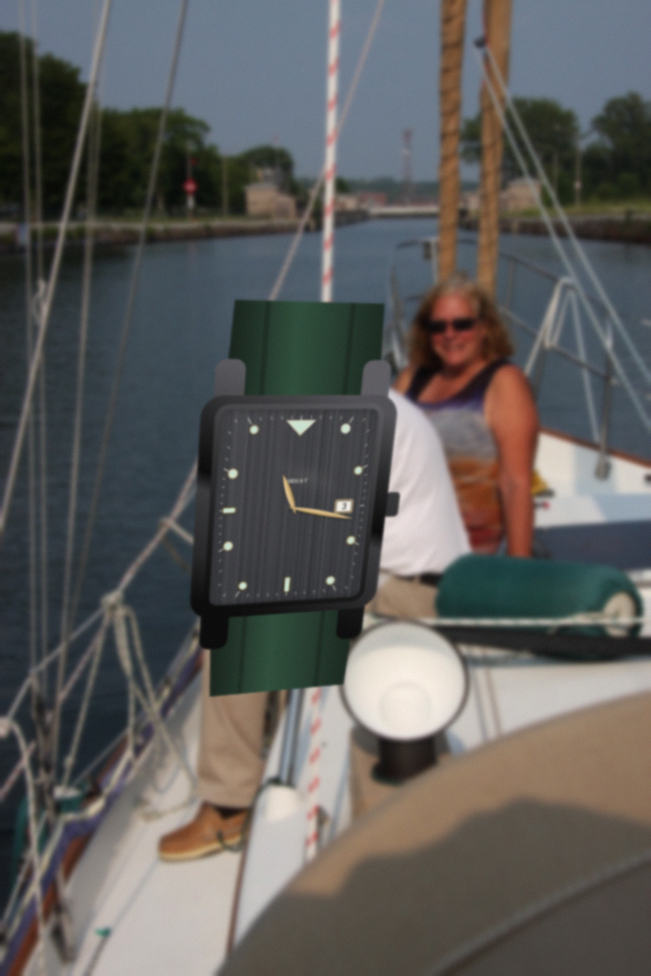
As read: 11h17
